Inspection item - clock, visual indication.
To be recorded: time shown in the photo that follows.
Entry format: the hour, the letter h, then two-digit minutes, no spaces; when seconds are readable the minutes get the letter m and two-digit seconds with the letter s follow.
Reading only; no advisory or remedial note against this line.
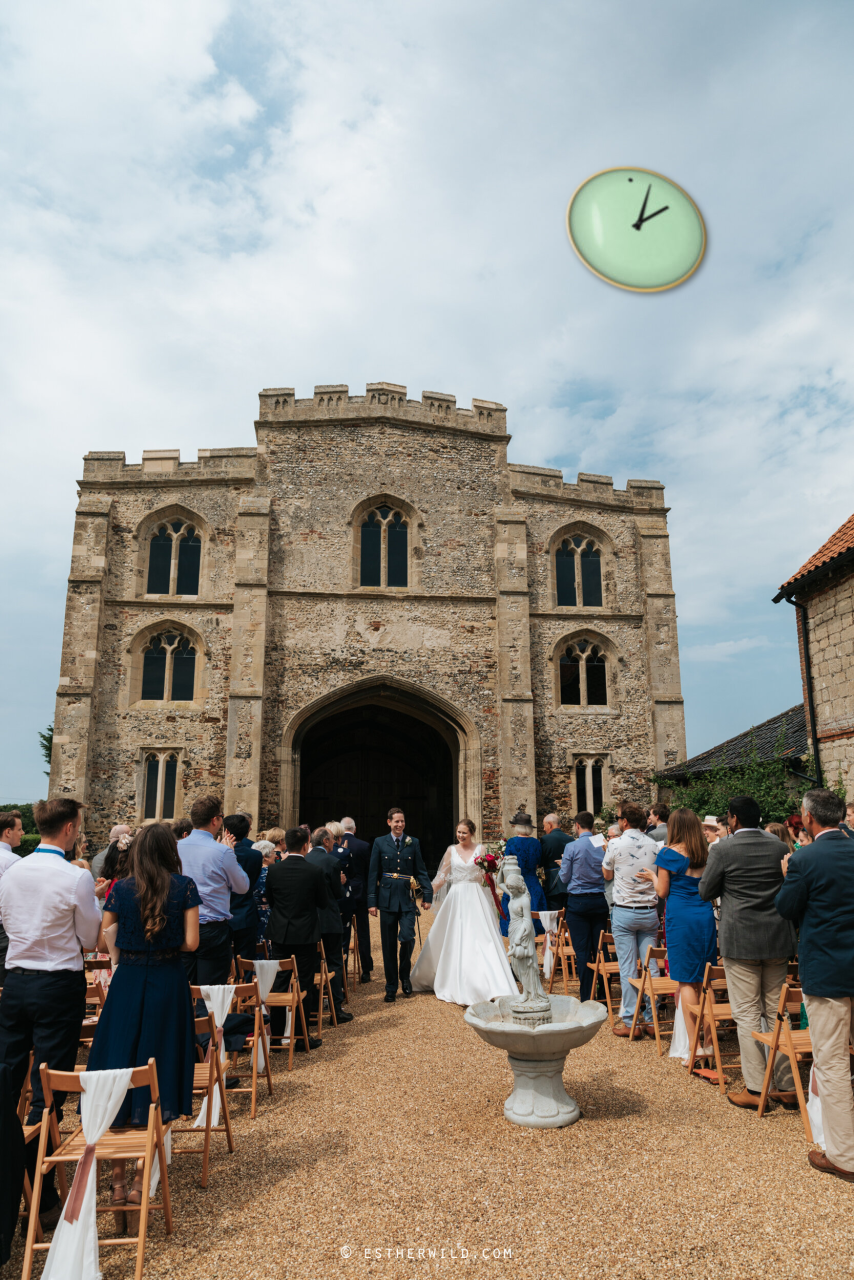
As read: 2h04
